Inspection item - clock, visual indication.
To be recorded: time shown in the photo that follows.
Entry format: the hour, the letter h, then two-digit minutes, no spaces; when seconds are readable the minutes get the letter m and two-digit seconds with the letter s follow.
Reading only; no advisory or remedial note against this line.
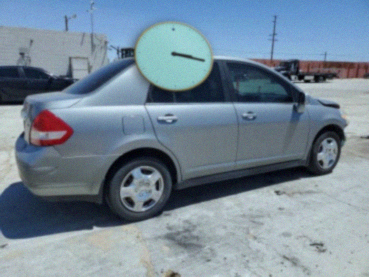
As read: 3h17
